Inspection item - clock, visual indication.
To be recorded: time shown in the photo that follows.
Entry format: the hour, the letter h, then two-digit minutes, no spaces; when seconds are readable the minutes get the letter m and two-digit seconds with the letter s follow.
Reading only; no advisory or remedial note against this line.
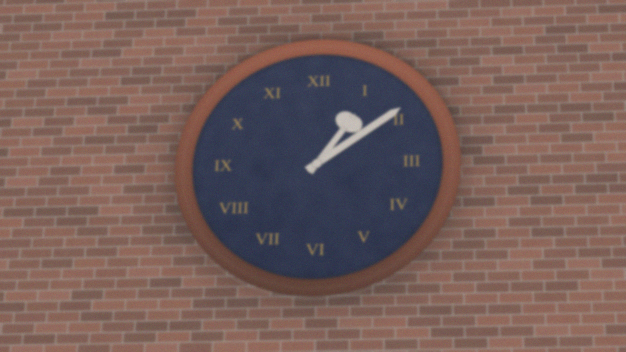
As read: 1h09
